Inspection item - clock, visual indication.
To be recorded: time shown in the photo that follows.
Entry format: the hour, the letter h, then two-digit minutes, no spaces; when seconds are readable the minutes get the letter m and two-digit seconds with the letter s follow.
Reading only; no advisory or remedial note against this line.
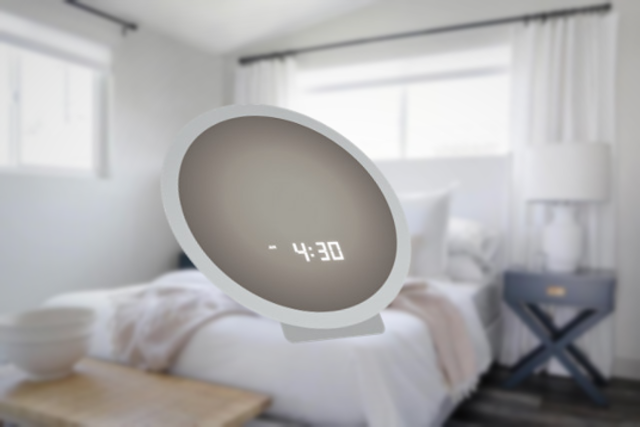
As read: 4h30
